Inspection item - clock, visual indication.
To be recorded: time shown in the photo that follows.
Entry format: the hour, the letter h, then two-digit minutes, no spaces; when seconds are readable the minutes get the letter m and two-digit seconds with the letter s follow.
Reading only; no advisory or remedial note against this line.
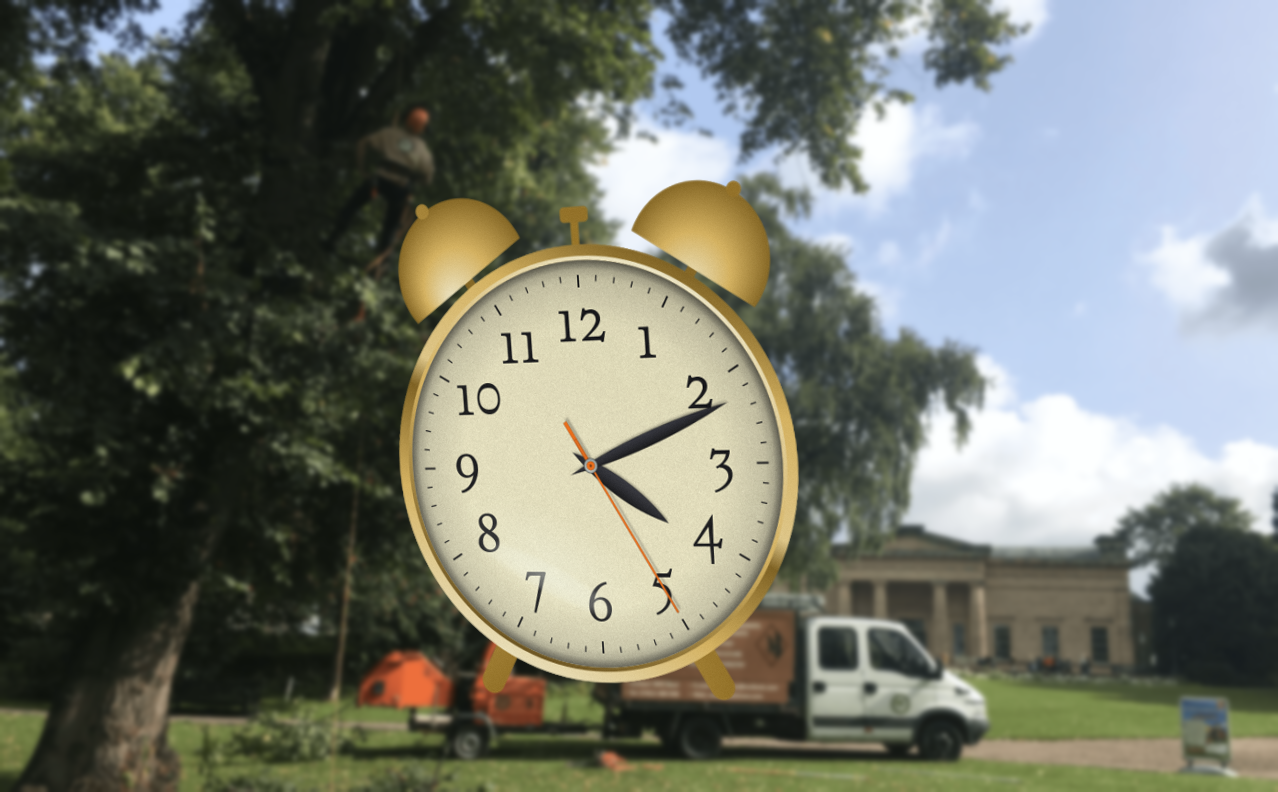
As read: 4h11m25s
